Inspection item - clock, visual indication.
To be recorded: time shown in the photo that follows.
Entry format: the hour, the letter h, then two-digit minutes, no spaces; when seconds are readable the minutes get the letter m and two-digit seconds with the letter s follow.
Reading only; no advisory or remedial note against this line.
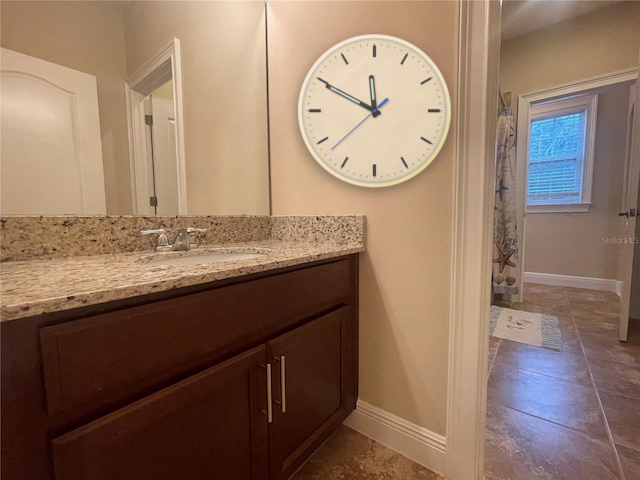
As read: 11h49m38s
